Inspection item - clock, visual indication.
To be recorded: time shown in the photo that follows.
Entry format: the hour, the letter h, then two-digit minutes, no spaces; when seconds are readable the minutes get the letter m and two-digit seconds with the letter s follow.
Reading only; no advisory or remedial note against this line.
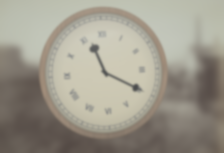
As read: 11h20
